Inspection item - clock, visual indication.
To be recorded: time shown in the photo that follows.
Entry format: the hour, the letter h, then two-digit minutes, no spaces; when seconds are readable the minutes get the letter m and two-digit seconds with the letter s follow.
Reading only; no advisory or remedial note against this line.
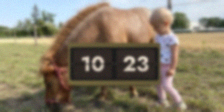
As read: 10h23
